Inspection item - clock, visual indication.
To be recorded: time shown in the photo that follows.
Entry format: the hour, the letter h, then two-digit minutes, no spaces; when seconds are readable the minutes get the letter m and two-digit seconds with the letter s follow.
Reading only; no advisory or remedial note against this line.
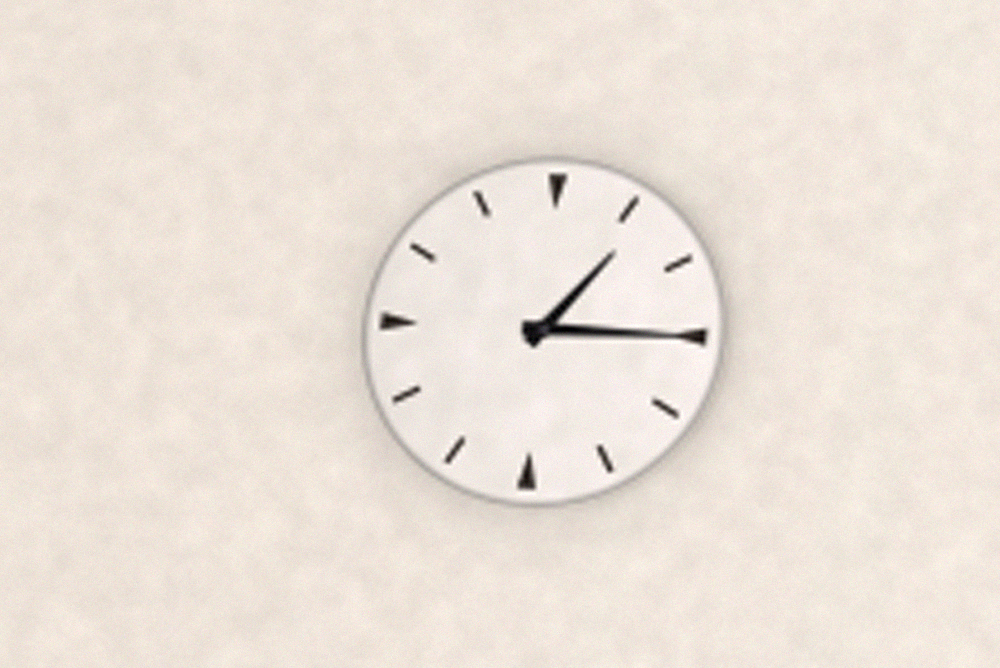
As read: 1h15
